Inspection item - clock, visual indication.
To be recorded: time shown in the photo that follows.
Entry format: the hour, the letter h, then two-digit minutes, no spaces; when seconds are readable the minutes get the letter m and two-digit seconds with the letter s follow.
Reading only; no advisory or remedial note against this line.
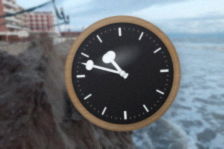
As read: 10h48
